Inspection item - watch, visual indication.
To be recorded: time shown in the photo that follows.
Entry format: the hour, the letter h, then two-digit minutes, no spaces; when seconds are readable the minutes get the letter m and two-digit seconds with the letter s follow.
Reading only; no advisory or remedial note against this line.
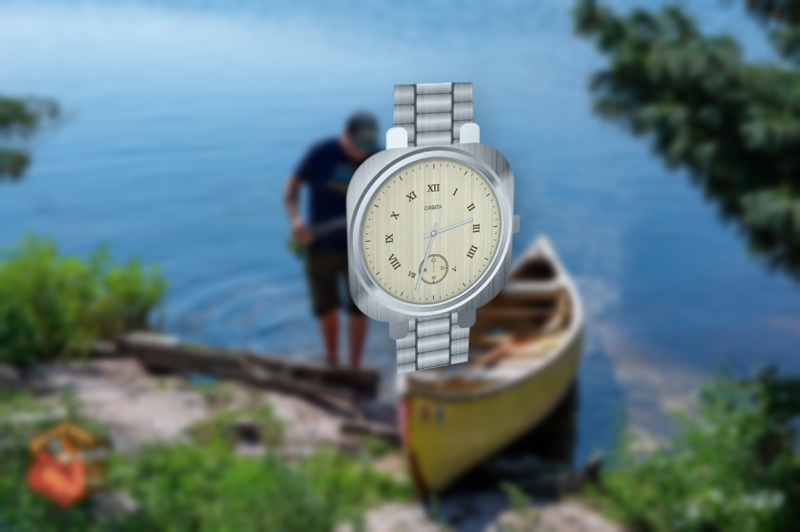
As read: 2h33
